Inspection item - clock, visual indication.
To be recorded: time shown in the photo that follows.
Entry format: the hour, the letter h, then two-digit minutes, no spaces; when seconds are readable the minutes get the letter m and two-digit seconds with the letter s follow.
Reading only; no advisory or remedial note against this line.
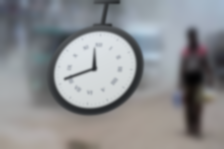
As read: 11h41
